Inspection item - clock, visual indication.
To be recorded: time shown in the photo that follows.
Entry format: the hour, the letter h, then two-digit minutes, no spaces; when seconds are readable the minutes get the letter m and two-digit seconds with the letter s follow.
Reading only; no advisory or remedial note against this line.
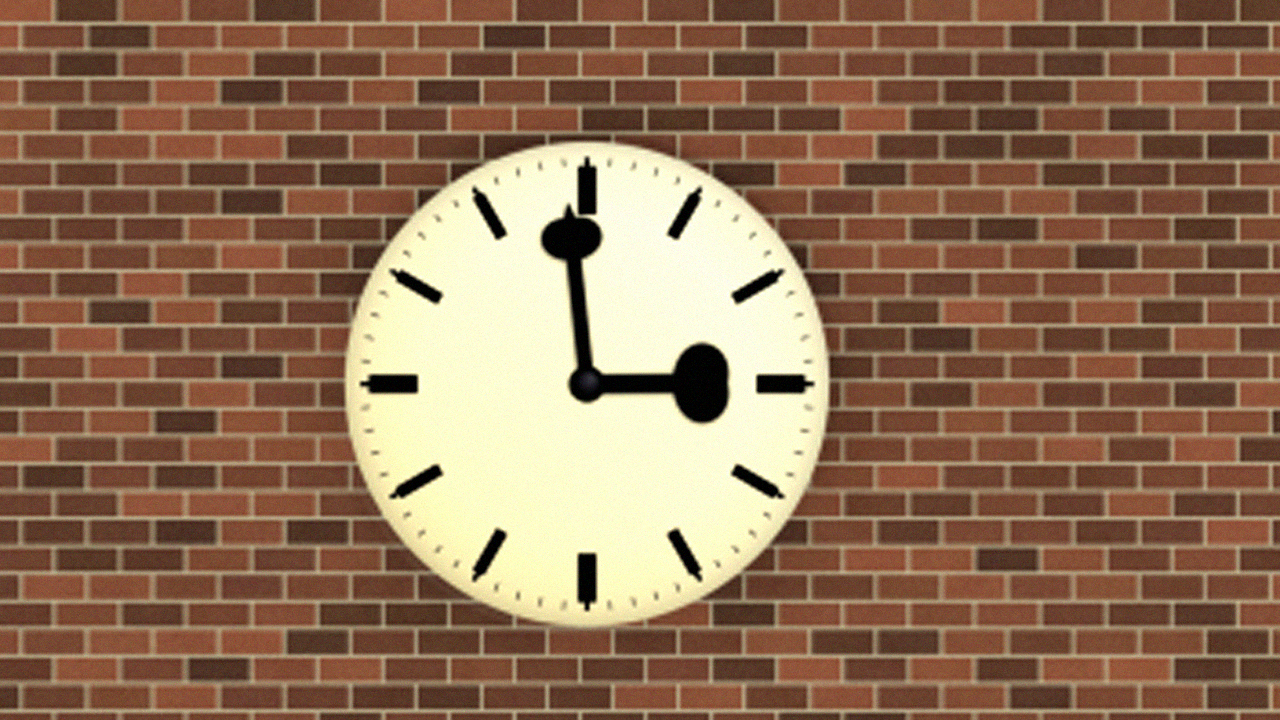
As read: 2h59
